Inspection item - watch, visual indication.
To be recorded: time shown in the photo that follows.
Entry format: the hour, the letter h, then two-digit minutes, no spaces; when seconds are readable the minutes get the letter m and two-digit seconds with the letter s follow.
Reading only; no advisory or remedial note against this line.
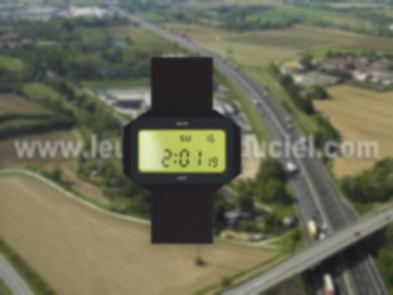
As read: 2h01
